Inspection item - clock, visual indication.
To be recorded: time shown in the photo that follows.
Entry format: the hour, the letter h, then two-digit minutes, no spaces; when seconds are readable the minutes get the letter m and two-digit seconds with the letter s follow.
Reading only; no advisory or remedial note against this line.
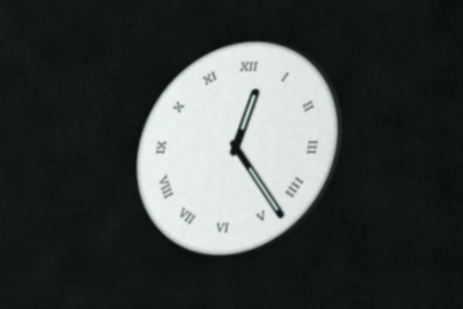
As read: 12h23
